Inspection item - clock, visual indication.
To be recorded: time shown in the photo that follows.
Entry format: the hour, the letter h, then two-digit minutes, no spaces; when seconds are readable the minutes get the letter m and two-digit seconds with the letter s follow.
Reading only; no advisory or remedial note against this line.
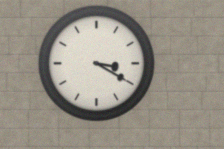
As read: 3h20
